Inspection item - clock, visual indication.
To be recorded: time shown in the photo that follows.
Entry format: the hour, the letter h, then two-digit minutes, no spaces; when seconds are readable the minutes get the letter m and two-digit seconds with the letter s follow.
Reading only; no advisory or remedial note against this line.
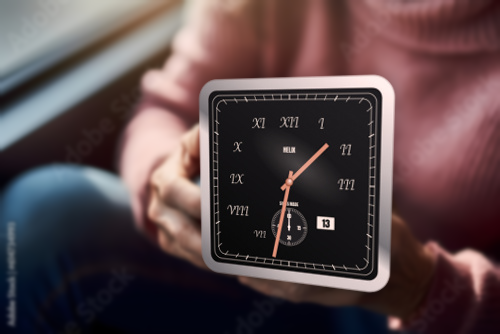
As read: 1h32
